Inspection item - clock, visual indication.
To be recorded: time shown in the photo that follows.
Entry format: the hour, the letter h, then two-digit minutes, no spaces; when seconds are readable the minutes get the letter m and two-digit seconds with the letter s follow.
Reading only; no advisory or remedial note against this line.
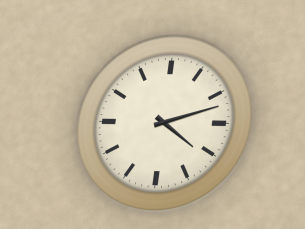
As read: 4h12
